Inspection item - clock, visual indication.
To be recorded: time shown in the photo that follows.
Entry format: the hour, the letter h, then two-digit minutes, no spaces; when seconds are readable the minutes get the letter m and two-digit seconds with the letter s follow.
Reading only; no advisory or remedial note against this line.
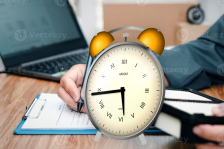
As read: 5h44
